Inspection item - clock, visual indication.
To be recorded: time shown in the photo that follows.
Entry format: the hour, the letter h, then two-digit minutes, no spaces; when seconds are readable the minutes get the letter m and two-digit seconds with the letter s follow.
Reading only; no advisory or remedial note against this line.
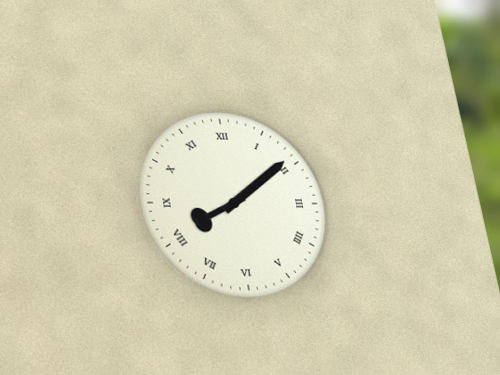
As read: 8h09
